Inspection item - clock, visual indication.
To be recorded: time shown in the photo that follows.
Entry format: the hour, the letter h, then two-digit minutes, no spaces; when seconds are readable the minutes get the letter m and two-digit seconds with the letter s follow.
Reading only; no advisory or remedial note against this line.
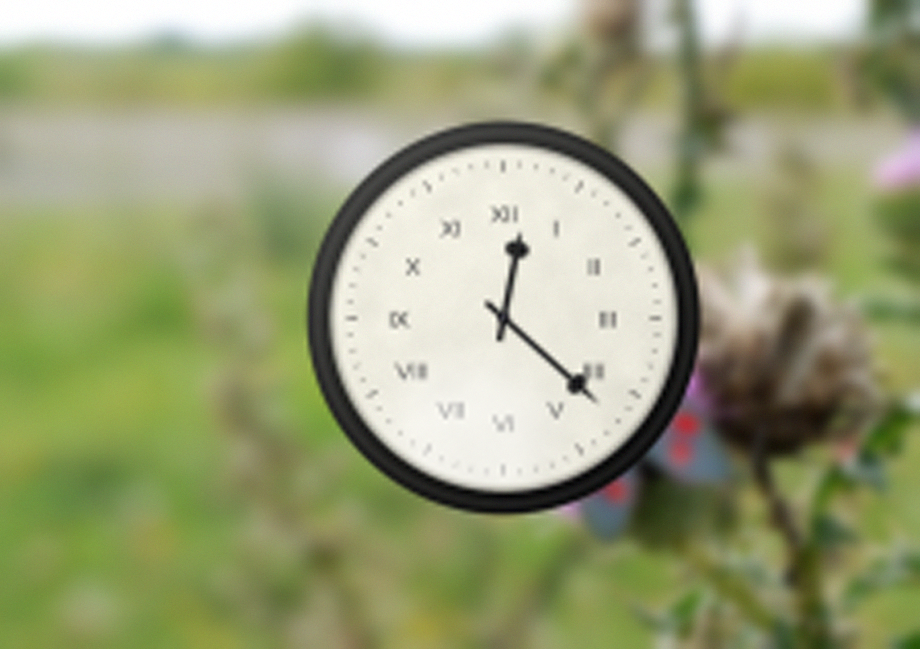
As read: 12h22
